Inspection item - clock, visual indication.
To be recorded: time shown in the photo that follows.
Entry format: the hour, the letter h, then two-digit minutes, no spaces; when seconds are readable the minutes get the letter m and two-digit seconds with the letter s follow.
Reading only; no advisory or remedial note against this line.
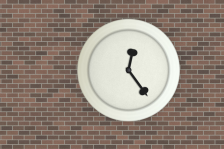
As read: 12h24
